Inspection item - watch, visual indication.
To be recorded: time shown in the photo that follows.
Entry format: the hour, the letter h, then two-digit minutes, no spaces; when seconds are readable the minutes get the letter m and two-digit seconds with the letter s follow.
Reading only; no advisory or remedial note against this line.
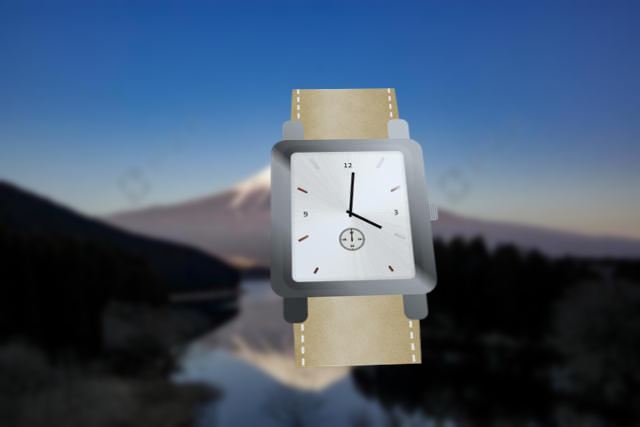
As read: 4h01
